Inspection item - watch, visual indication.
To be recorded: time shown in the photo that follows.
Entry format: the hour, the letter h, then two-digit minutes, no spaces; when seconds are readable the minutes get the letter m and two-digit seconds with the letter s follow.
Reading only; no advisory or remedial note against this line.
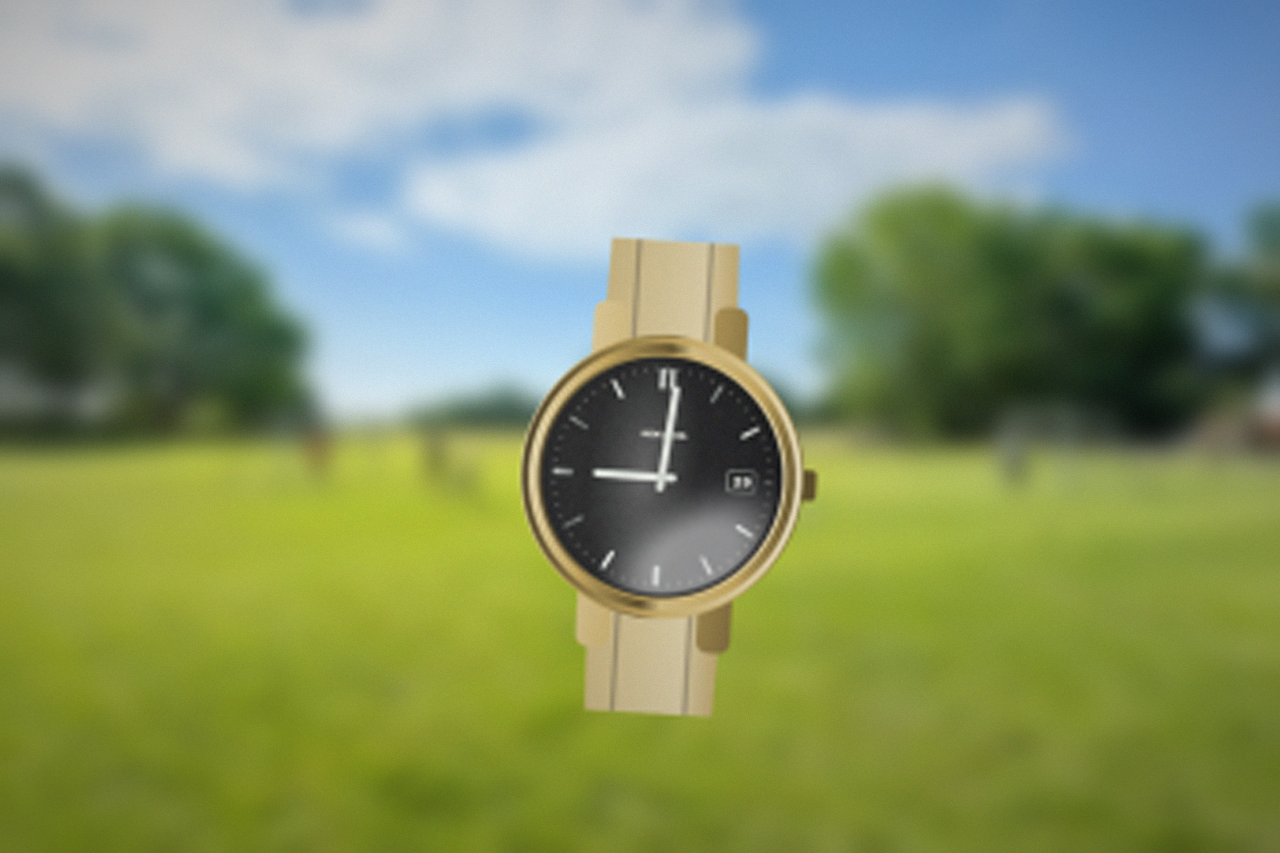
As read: 9h01
